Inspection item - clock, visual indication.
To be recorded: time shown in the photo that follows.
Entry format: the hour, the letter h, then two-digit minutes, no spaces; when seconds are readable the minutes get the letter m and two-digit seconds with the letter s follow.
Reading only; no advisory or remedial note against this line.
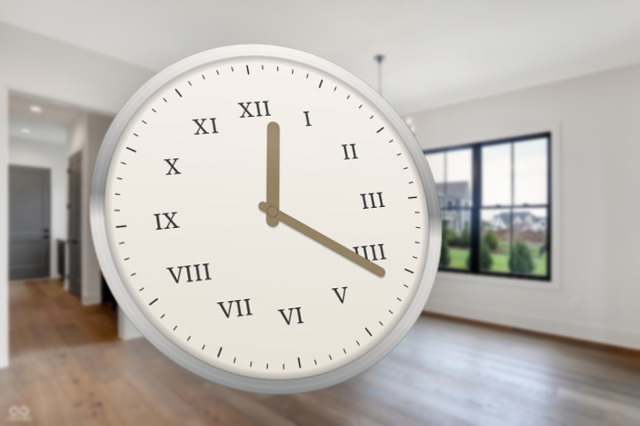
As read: 12h21
